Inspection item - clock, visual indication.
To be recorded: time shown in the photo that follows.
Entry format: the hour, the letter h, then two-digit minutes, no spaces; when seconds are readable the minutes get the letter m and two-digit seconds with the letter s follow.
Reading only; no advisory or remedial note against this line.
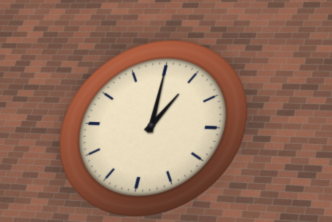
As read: 1h00
